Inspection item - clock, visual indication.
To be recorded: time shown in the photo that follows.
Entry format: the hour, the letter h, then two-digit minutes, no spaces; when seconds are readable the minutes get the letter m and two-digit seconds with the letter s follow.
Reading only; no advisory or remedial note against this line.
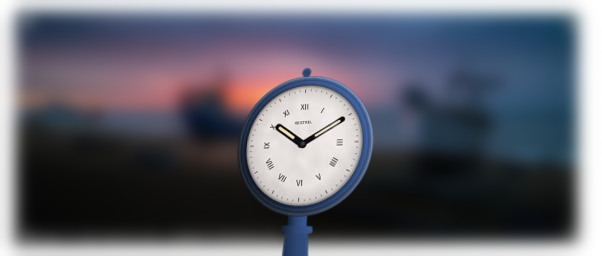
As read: 10h10
